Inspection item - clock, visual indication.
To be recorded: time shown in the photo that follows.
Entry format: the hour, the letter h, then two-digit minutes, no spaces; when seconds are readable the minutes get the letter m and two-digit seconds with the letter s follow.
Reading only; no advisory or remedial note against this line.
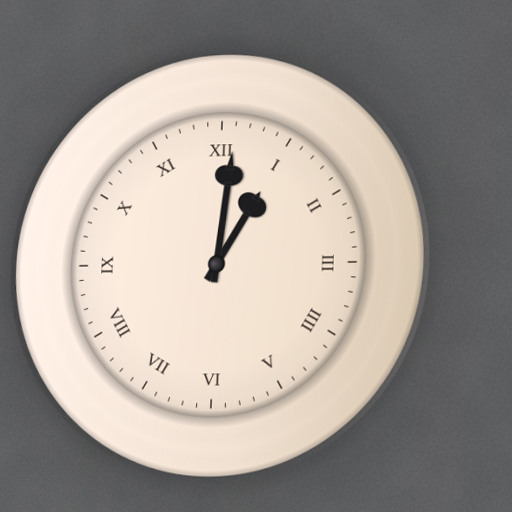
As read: 1h01
